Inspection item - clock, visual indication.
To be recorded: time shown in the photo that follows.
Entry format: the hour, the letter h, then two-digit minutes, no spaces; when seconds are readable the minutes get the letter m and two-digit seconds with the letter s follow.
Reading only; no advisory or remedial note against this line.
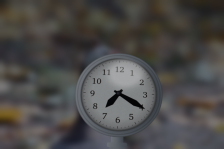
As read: 7h20
